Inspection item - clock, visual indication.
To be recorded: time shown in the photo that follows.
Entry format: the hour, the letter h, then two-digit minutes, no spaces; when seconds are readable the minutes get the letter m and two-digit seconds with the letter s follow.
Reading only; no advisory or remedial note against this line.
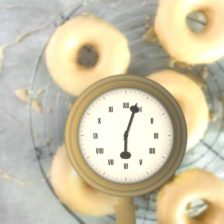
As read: 6h03
